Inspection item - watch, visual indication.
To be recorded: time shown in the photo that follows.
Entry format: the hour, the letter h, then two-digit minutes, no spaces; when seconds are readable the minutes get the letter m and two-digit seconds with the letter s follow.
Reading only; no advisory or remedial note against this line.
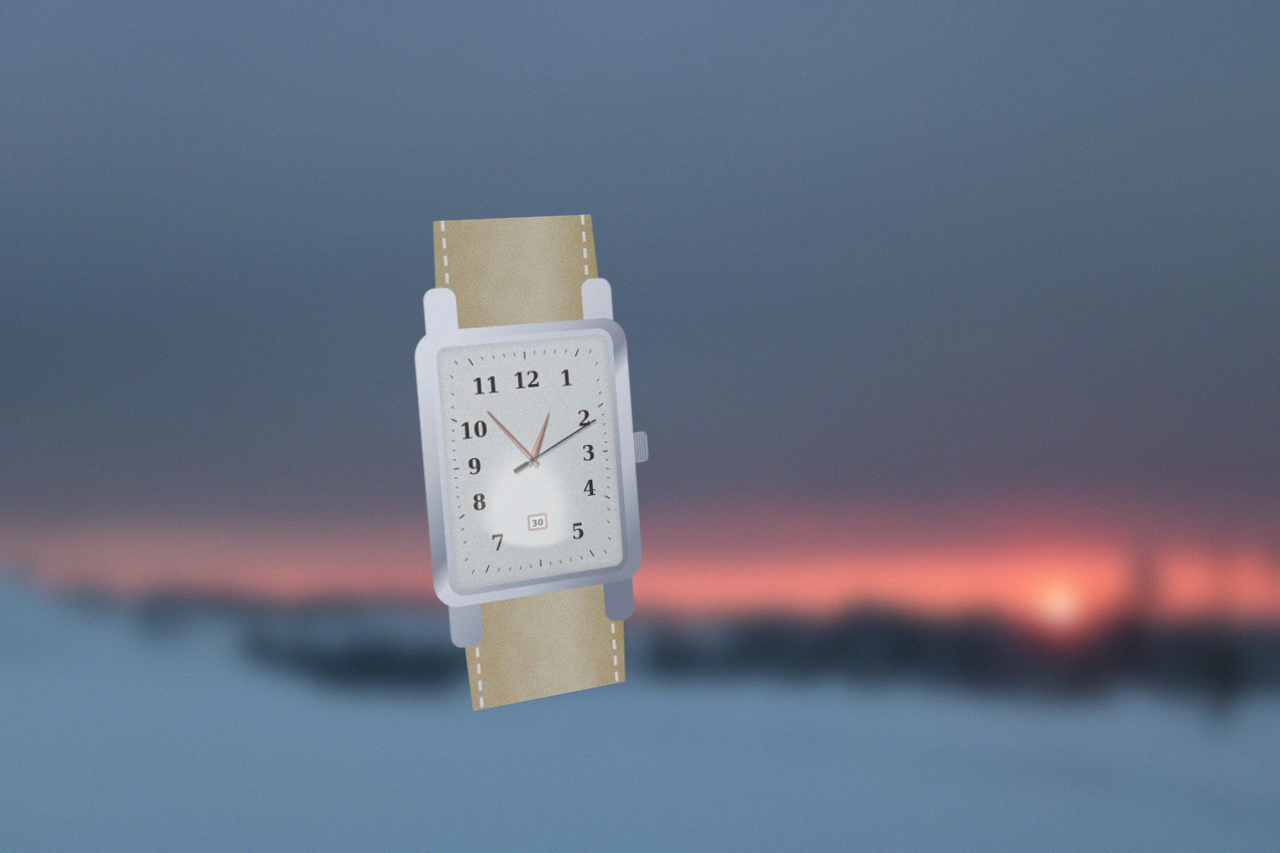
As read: 12h53m11s
